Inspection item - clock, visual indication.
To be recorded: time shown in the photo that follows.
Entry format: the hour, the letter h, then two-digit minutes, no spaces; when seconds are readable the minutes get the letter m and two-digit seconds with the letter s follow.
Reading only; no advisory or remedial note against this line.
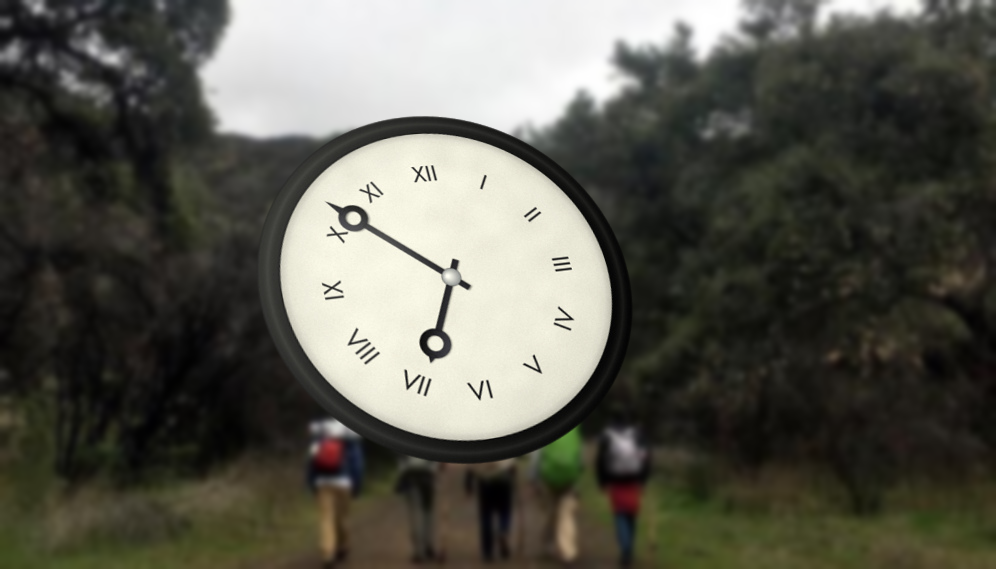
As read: 6h52
